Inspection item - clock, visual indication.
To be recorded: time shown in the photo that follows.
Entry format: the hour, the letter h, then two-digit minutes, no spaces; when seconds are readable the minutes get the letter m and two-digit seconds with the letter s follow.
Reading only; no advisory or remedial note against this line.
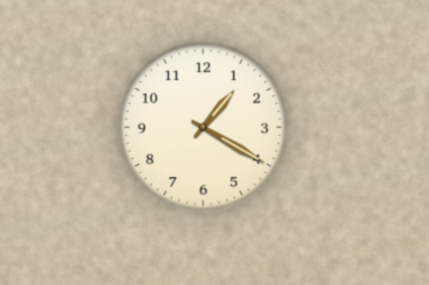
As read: 1h20
